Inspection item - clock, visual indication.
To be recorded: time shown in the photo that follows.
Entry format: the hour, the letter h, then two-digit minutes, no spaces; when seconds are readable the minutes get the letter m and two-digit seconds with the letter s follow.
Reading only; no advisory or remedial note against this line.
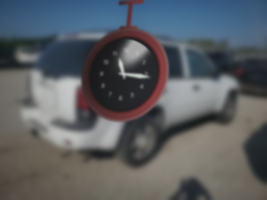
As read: 11h16
